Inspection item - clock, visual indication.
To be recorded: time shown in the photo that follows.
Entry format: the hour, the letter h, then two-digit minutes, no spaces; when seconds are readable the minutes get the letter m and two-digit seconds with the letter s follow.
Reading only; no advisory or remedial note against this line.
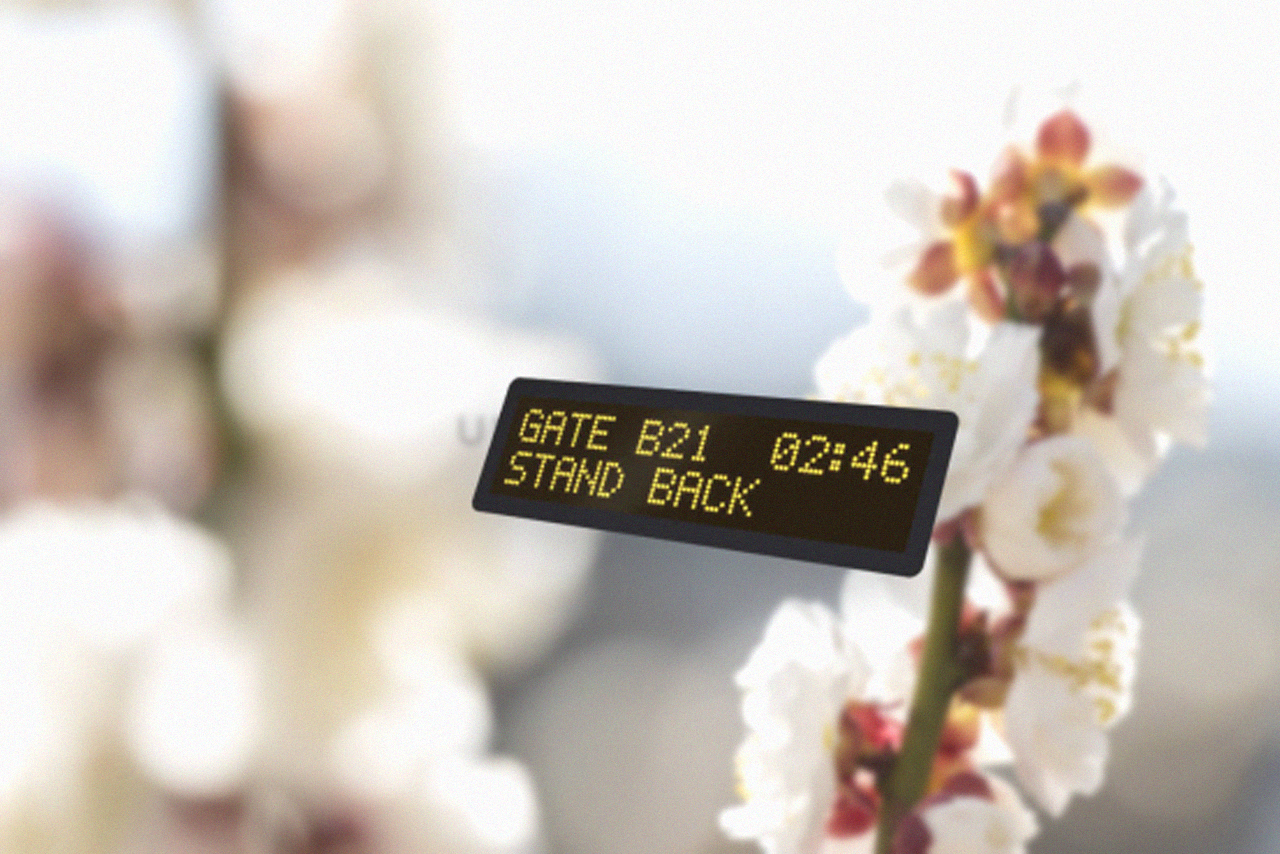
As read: 2h46
